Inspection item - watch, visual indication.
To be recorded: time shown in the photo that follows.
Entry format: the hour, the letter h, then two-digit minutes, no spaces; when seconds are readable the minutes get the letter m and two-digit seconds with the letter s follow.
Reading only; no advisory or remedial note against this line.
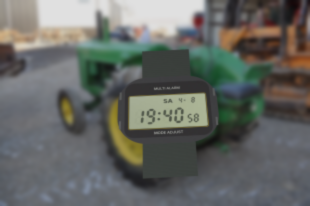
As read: 19h40m58s
